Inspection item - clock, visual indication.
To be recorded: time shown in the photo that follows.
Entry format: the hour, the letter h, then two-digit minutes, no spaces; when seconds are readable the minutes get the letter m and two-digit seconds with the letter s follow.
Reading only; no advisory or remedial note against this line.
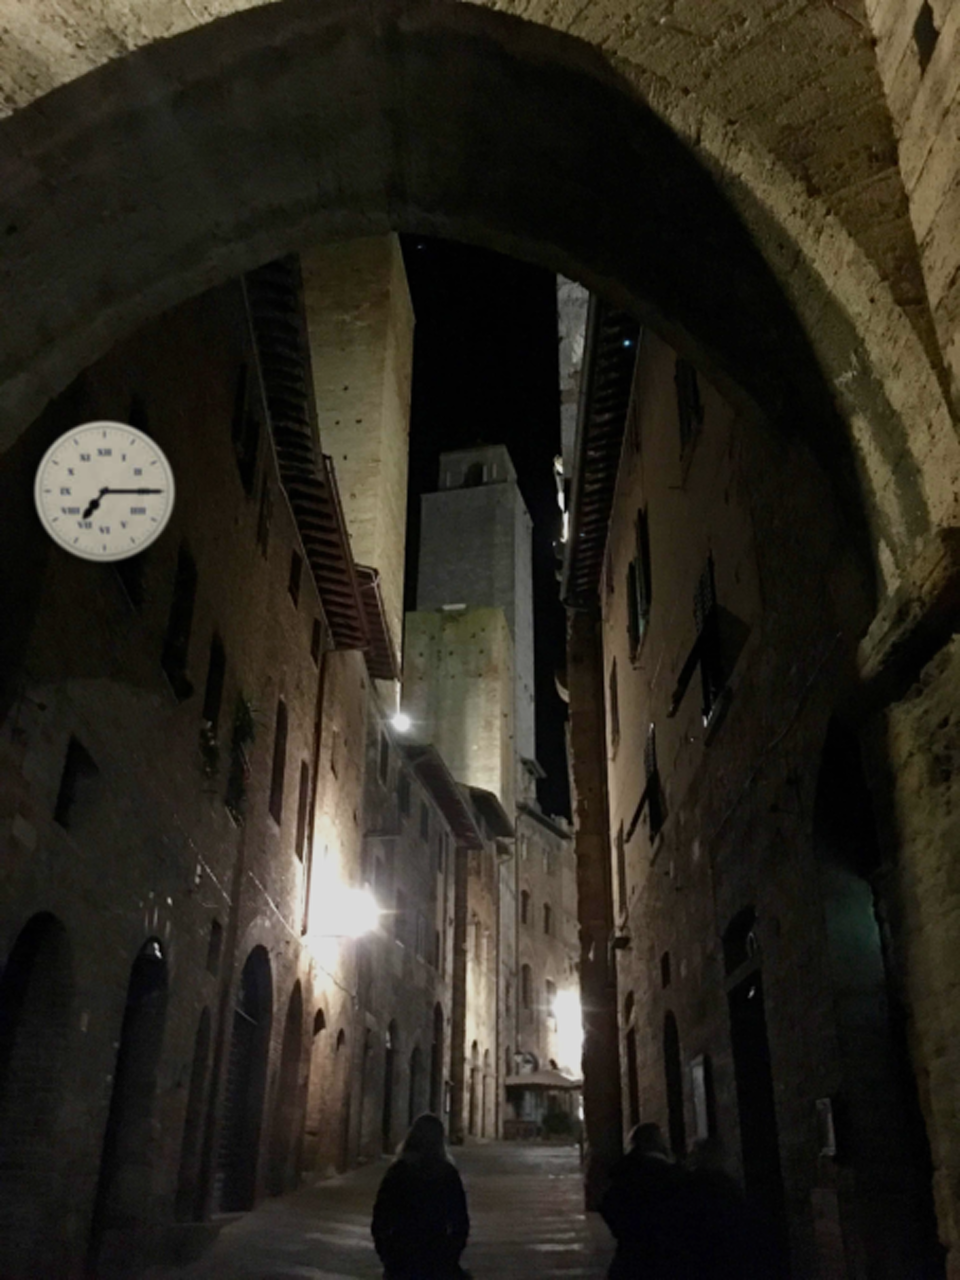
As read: 7h15
